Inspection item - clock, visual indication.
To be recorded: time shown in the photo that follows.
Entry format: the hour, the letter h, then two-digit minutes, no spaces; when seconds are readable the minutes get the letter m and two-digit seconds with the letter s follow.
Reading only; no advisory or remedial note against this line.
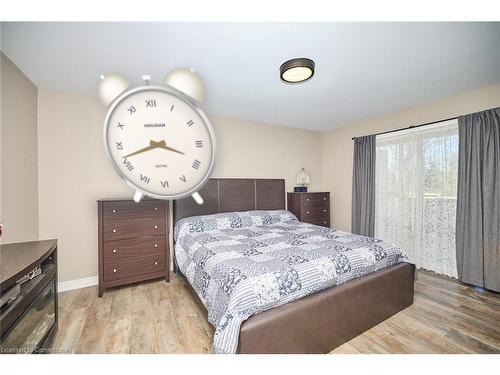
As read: 3h42
